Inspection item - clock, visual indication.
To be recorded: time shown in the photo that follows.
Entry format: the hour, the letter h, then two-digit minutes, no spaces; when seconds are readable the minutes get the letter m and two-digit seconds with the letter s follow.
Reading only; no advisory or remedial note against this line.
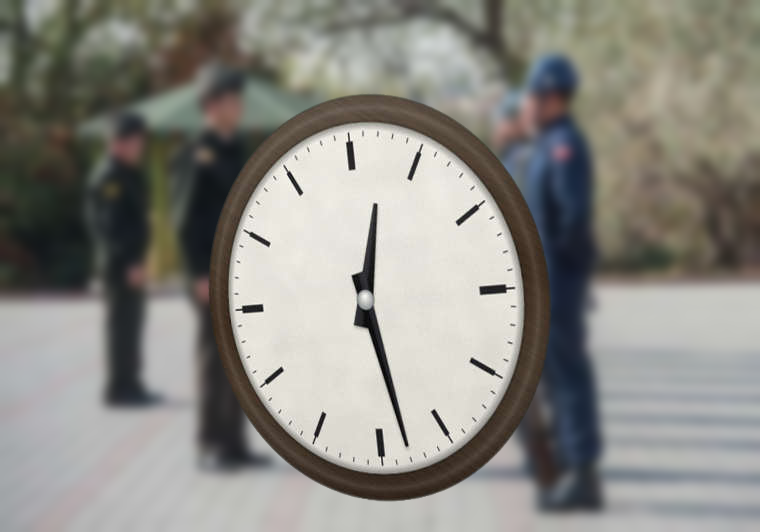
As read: 12h28
